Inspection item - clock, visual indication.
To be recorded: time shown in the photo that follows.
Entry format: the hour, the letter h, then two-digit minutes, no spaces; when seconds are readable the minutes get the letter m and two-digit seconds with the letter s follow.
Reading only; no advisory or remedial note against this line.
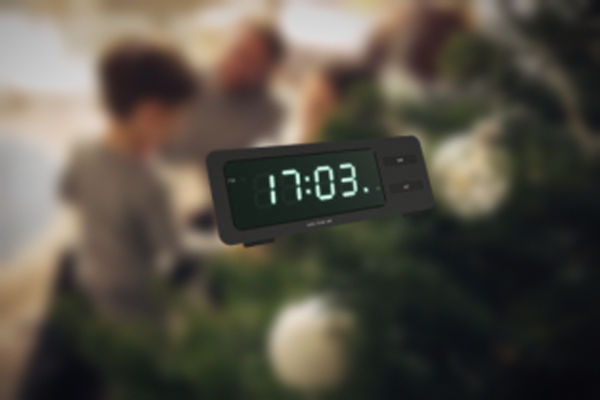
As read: 17h03
